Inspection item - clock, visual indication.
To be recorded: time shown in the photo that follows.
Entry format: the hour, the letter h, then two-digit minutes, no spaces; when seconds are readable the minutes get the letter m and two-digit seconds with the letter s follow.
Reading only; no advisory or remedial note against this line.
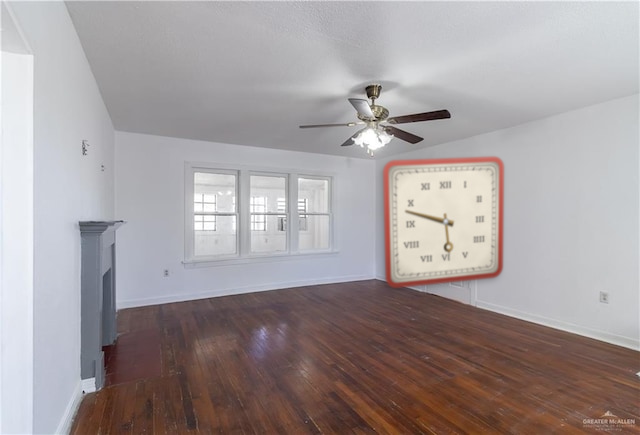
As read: 5h48
